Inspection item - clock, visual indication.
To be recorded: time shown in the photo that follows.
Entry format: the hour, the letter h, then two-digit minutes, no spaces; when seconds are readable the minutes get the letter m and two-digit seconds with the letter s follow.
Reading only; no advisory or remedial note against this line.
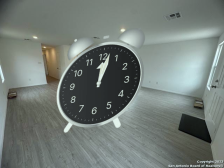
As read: 12h02
